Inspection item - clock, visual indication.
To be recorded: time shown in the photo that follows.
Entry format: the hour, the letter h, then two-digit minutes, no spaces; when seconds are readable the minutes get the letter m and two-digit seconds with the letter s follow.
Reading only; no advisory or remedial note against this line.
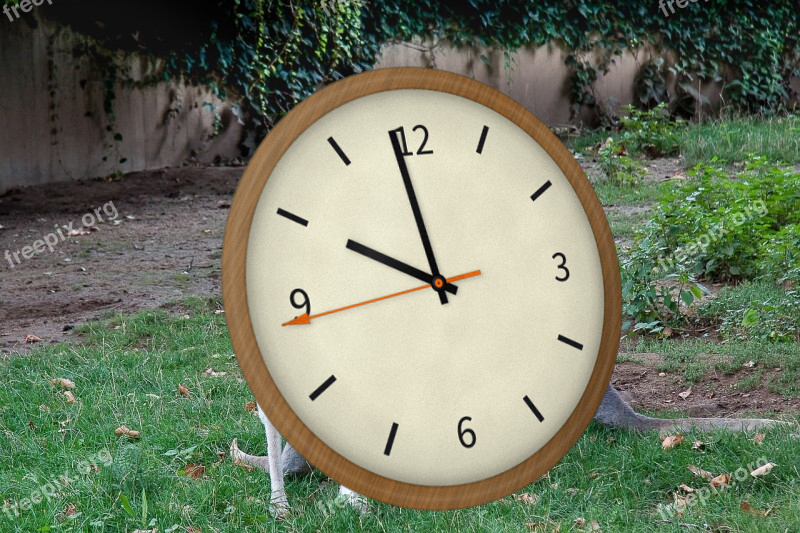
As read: 9h58m44s
